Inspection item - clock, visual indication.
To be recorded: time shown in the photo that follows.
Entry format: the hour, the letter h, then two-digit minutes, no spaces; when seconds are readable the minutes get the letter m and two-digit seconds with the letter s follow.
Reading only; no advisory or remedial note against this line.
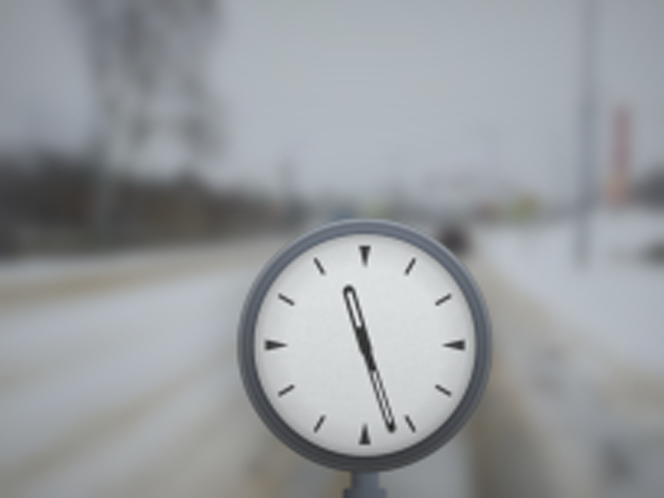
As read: 11h27
